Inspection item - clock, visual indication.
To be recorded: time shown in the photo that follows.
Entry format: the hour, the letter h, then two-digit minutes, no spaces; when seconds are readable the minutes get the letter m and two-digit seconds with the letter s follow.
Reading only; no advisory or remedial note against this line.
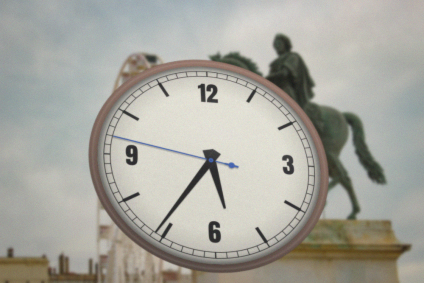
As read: 5h35m47s
